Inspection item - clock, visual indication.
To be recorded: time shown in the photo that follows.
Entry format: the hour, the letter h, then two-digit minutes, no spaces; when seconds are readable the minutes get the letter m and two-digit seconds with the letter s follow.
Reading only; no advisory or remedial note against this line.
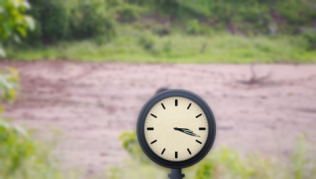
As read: 3h18
